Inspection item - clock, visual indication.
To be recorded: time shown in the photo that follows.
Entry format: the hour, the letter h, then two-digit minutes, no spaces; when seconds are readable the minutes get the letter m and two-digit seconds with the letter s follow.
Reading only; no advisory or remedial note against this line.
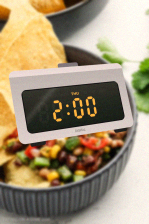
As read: 2h00
